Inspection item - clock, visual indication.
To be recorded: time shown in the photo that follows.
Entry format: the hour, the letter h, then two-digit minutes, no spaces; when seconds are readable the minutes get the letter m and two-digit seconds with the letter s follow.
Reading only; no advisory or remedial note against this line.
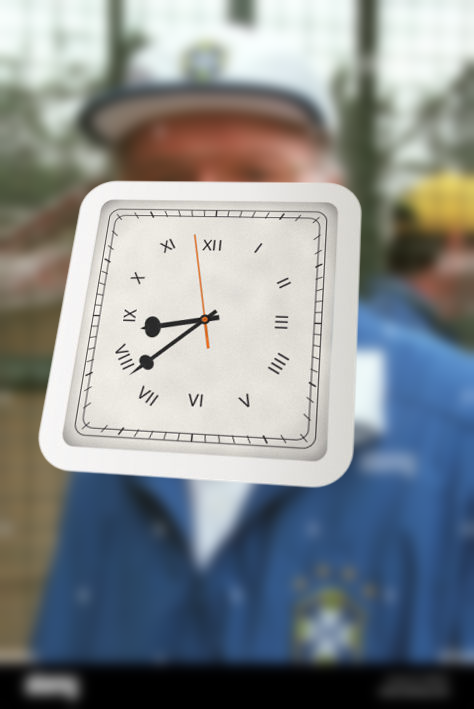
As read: 8h37m58s
